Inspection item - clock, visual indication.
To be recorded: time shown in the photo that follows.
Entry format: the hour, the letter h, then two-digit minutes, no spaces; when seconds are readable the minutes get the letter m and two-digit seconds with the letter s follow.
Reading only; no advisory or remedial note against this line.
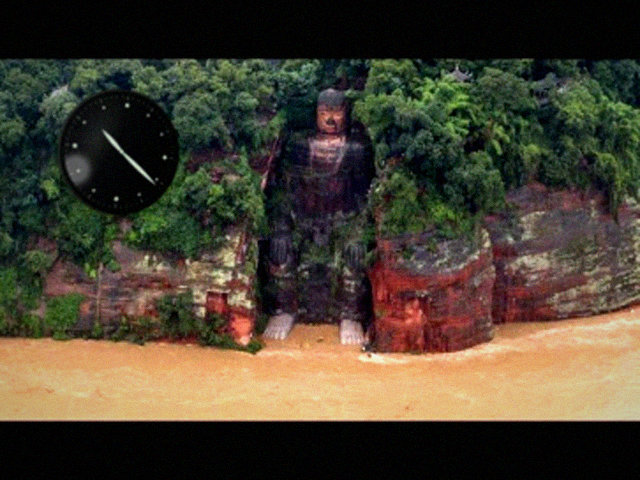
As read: 10h21
